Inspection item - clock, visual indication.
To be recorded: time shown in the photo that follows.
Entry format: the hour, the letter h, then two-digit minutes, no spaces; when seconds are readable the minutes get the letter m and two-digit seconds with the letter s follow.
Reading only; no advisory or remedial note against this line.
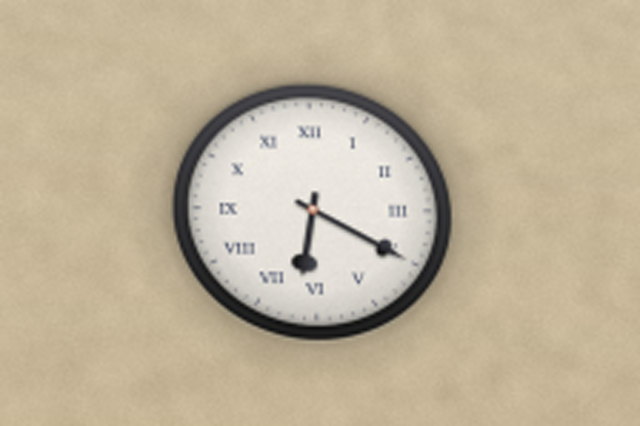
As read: 6h20
